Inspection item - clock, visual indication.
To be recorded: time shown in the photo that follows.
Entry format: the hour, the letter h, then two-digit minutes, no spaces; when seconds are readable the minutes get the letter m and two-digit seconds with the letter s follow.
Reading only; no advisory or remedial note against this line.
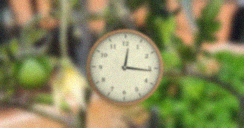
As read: 12h16
